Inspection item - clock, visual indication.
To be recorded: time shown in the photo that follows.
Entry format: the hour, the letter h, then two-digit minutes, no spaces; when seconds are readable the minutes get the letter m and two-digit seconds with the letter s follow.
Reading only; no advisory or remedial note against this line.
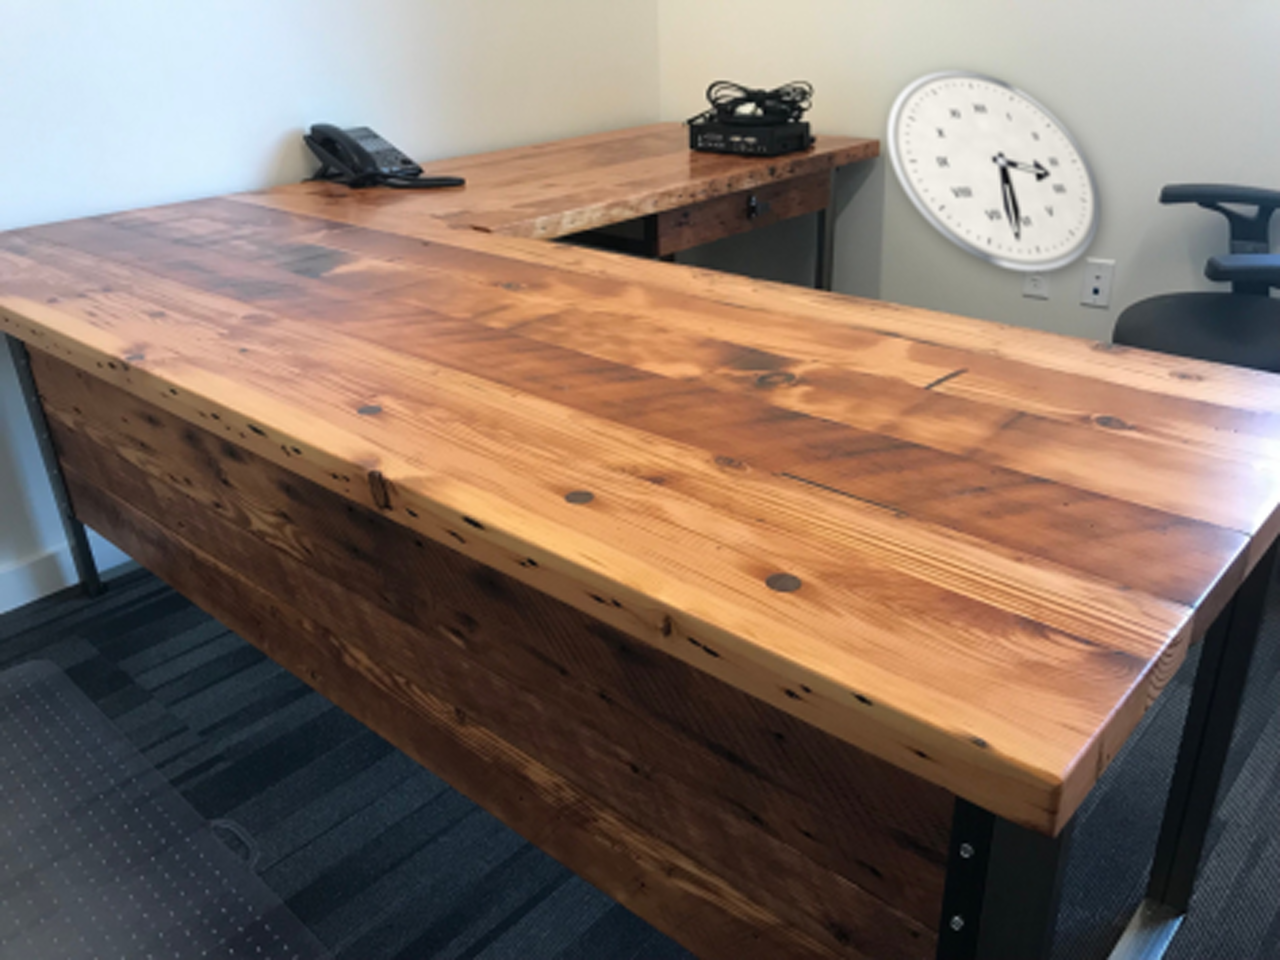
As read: 3h32
